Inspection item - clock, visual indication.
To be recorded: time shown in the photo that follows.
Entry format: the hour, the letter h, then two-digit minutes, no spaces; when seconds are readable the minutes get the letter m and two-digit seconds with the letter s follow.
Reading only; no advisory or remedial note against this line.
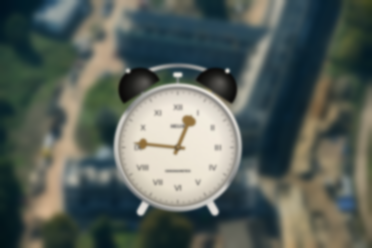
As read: 12h46
